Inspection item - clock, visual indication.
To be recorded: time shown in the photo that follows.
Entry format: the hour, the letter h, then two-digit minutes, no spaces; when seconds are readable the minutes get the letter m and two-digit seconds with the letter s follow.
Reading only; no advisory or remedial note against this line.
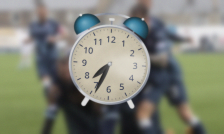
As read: 7h34
